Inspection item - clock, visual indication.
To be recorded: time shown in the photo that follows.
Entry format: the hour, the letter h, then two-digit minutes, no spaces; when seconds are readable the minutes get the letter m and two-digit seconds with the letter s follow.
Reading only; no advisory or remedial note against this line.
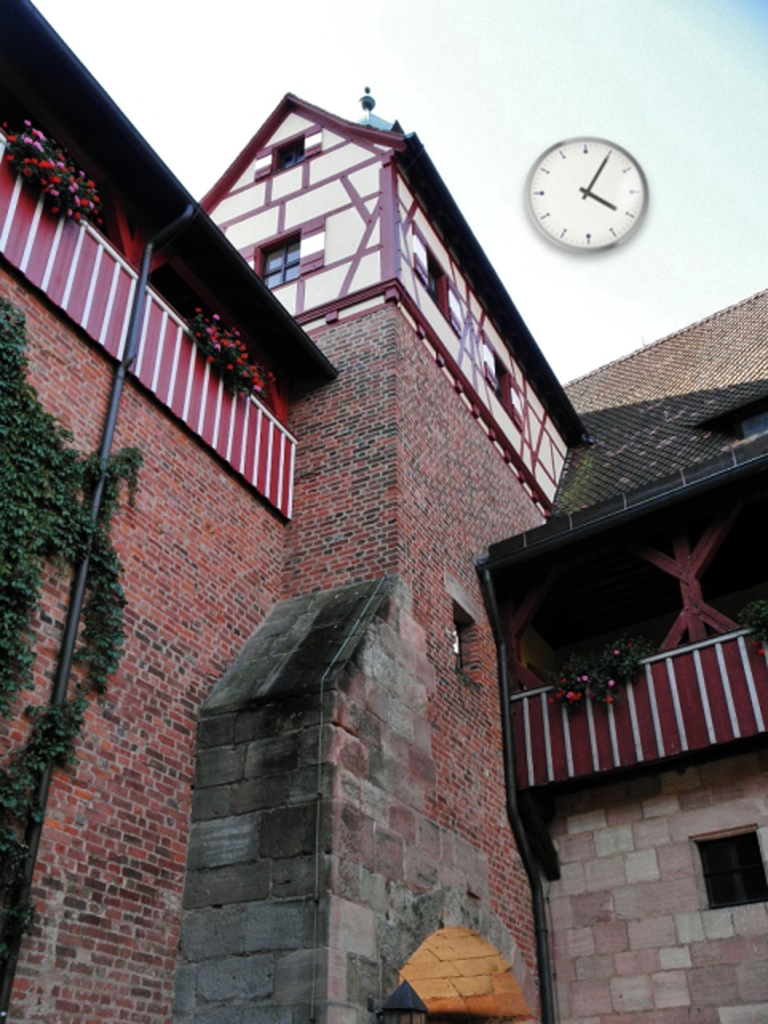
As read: 4h05
